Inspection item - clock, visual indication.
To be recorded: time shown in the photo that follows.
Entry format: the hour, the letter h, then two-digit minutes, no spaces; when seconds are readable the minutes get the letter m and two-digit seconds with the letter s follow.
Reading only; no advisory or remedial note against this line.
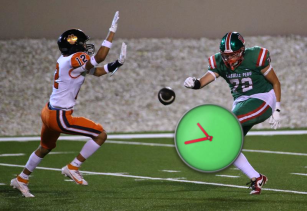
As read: 10h43
